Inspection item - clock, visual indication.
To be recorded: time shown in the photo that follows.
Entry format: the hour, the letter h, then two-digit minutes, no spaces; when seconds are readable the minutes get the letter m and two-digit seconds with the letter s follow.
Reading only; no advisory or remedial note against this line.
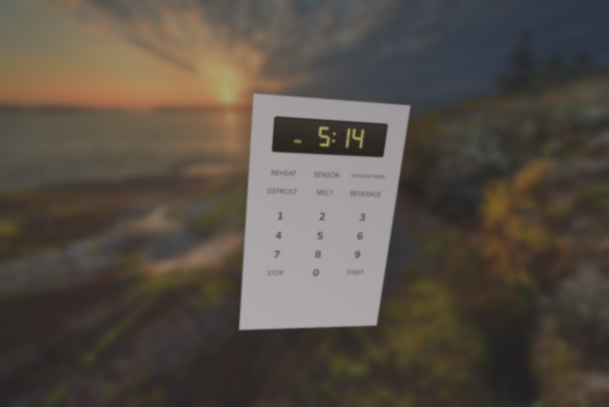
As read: 5h14
